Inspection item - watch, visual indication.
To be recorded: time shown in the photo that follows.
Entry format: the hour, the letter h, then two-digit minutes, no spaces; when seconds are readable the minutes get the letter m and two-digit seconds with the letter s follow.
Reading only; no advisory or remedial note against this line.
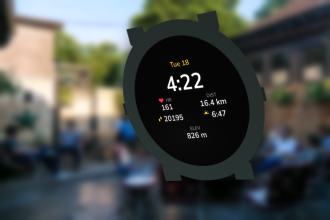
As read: 4h22
